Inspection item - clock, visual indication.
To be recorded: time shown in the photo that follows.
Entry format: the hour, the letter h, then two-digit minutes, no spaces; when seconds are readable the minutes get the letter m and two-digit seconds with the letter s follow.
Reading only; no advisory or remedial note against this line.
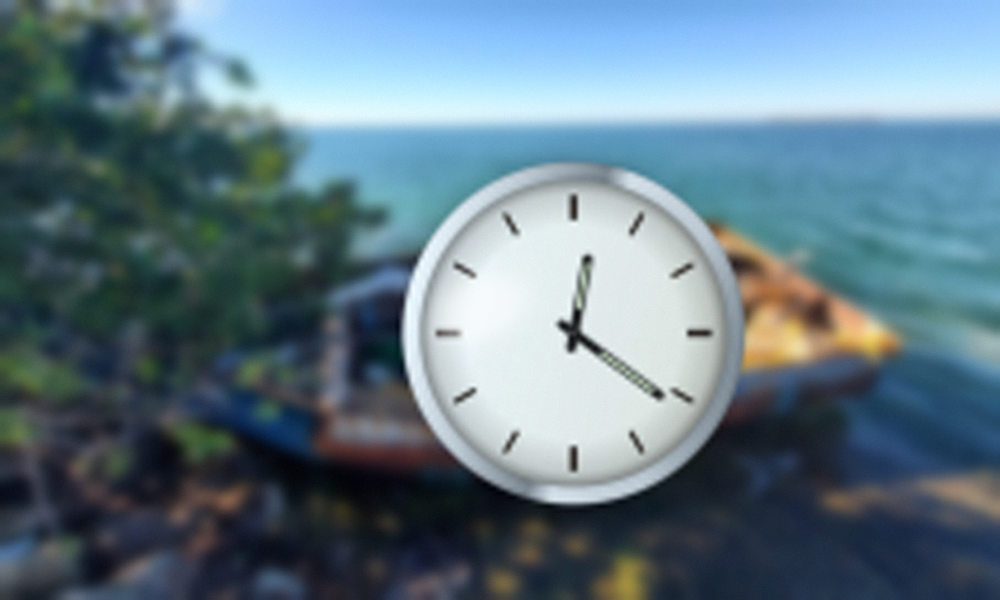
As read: 12h21
